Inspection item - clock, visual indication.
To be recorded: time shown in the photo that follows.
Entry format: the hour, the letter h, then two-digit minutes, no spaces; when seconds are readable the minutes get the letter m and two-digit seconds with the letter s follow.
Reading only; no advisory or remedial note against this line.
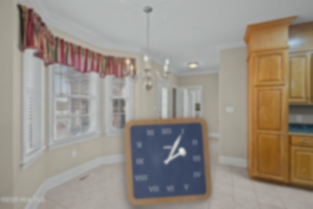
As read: 2h05
